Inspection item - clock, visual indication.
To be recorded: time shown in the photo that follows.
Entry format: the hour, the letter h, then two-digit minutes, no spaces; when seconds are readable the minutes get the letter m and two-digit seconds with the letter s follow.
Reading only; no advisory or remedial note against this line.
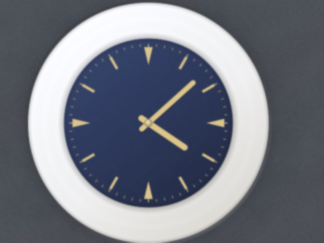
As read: 4h08
